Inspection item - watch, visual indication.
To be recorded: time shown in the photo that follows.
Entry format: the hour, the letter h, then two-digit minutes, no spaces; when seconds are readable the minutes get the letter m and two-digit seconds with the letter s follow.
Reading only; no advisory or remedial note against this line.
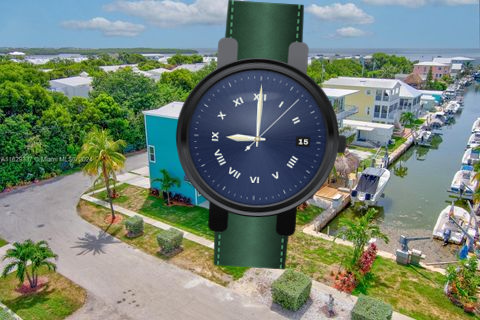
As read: 9h00m07s
